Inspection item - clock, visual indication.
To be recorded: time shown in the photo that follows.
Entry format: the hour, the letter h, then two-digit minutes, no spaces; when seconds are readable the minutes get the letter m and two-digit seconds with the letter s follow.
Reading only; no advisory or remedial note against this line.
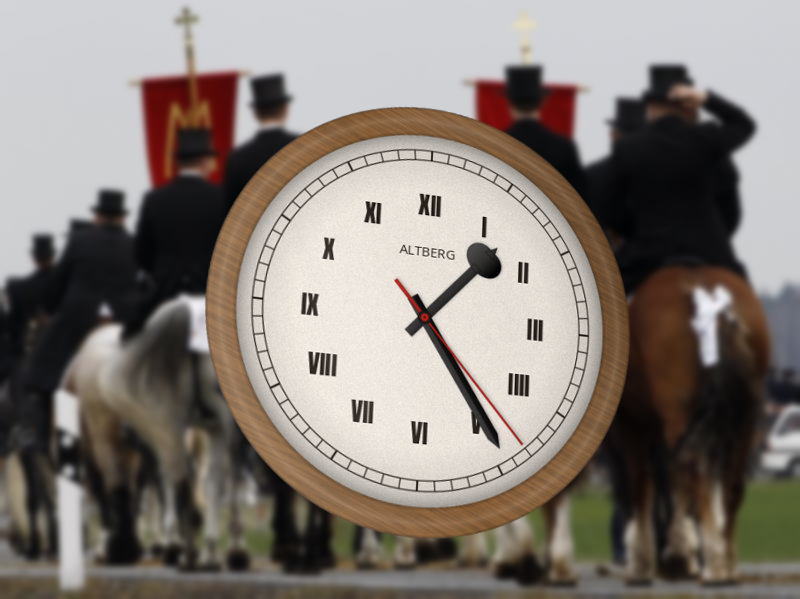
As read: 1h24m23s
